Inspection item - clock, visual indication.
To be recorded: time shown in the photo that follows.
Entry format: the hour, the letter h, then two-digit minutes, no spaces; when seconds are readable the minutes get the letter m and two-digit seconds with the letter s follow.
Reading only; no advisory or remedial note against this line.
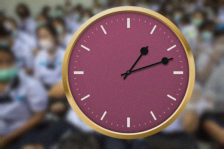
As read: 1h12
